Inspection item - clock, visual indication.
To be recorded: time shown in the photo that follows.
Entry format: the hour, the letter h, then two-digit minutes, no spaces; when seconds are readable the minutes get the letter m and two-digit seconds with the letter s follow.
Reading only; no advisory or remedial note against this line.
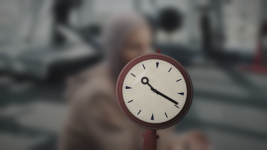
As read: 10h19
